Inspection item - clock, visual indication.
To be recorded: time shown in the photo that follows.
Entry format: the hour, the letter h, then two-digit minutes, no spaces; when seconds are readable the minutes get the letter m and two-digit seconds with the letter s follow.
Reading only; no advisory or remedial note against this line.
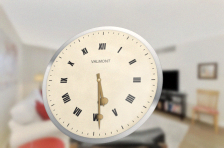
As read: 5h29
